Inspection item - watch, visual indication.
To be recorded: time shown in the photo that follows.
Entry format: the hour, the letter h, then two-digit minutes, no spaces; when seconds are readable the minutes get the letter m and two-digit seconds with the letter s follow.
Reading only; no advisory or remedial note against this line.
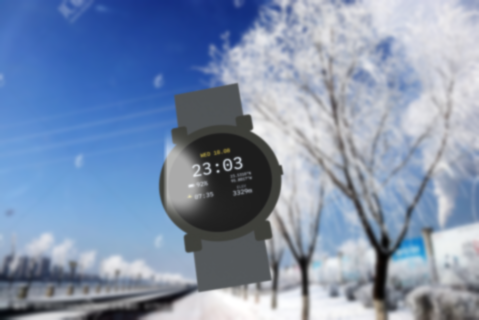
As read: 23h03
